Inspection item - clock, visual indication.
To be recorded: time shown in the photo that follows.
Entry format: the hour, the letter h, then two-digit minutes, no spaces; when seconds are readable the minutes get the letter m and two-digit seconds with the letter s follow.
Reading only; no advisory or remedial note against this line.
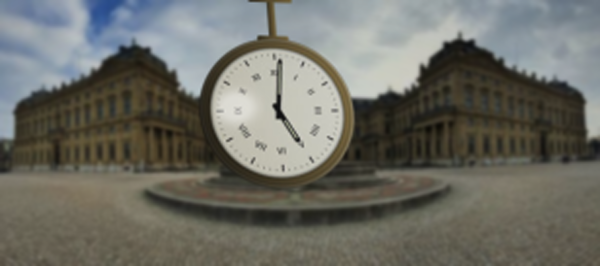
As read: 5h01
